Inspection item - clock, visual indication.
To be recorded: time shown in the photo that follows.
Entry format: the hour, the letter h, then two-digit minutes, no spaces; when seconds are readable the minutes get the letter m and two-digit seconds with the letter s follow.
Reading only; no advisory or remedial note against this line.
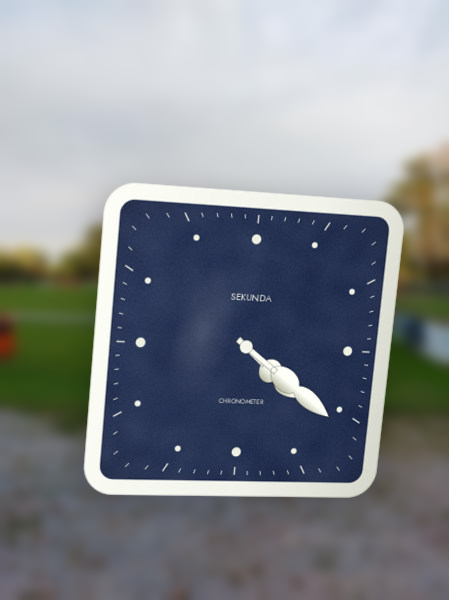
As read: 4h21
